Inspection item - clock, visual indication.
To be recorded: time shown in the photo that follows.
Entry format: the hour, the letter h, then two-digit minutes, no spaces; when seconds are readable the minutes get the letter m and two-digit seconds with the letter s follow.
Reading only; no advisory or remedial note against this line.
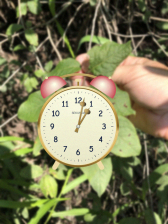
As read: 1h02
